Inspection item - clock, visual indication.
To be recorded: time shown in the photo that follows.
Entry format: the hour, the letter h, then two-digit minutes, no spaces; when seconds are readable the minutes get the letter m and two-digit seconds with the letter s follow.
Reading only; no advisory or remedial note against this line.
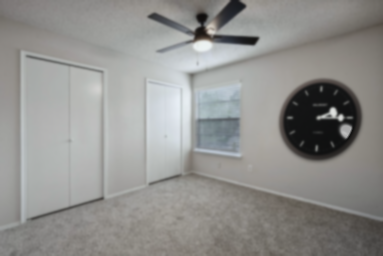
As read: 2h15
